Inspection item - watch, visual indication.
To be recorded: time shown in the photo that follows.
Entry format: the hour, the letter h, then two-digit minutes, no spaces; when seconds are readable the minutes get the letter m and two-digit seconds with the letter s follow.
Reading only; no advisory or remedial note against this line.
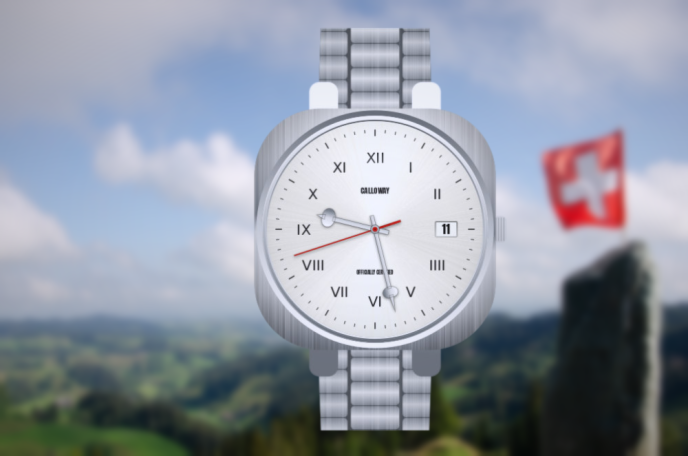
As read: 9h27m42s
